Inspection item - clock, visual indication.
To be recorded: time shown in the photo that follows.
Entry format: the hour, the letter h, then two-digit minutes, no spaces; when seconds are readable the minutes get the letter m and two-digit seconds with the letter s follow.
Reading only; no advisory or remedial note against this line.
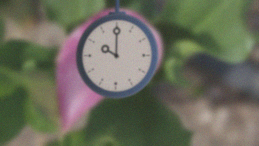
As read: 10h00
